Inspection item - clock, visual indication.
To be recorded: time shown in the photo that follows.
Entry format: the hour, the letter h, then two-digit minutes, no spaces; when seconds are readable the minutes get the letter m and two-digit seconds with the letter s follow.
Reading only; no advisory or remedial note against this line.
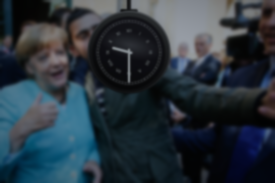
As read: 9h30
